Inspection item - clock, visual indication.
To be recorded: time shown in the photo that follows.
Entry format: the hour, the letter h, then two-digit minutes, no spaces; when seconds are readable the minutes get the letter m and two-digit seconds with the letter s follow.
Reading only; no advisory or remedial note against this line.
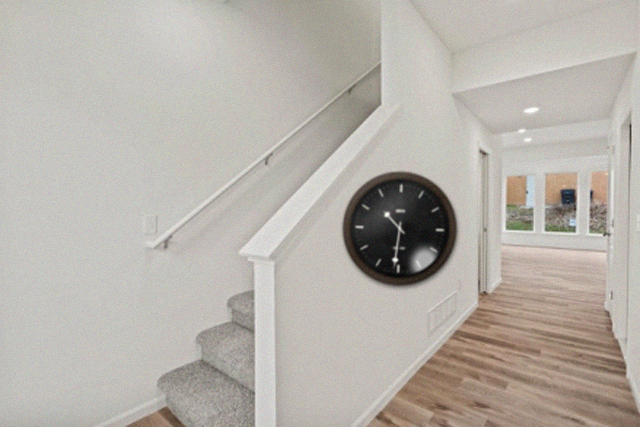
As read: 10h31
